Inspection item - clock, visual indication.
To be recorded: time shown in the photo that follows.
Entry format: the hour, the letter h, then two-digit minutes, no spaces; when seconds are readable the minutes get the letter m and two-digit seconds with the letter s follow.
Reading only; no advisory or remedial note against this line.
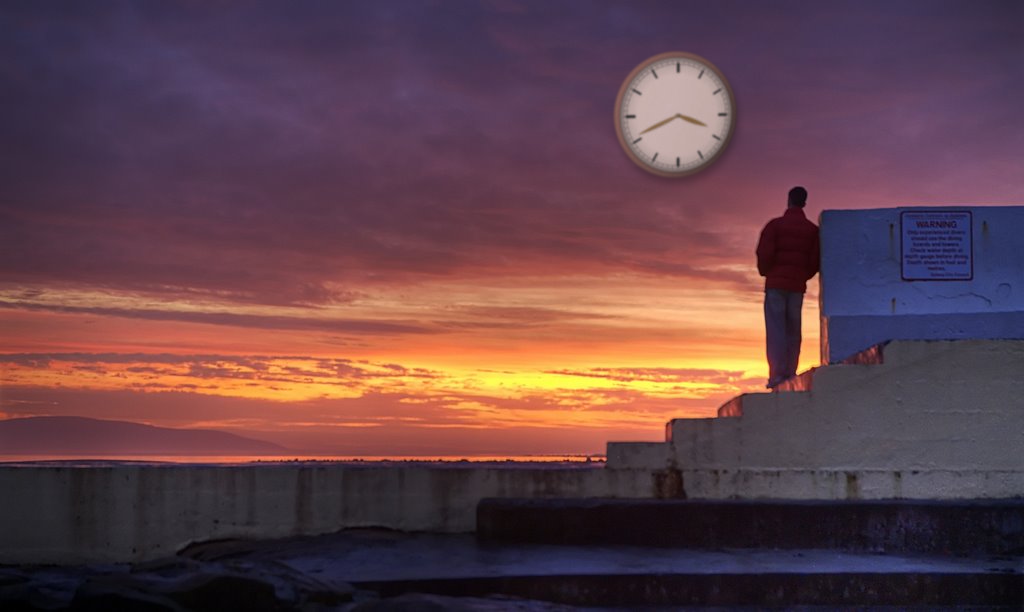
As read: 3h41
